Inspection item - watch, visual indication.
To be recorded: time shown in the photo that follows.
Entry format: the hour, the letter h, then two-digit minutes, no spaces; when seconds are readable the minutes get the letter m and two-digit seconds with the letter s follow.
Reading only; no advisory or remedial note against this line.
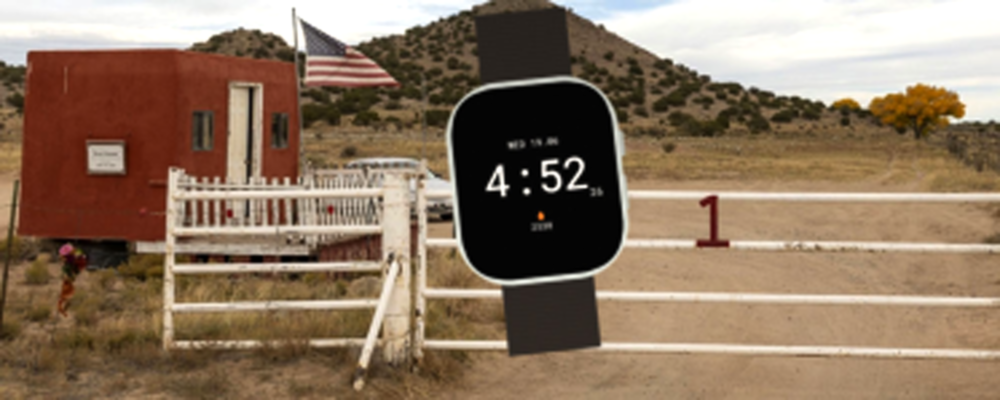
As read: 4h52
